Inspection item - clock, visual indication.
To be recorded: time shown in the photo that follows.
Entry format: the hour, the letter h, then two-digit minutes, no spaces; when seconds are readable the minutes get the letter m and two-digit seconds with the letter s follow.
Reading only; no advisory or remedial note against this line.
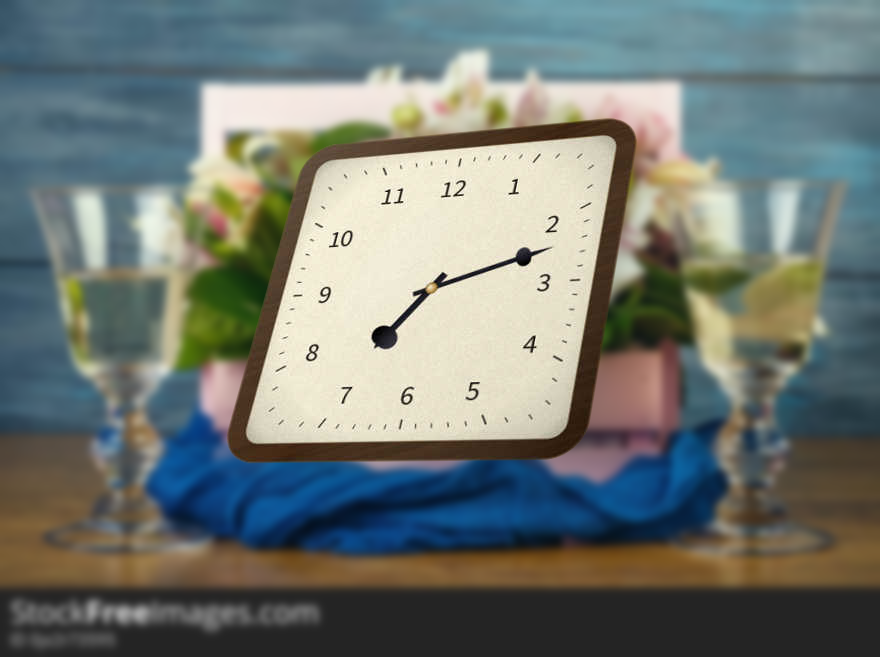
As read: 7h12
